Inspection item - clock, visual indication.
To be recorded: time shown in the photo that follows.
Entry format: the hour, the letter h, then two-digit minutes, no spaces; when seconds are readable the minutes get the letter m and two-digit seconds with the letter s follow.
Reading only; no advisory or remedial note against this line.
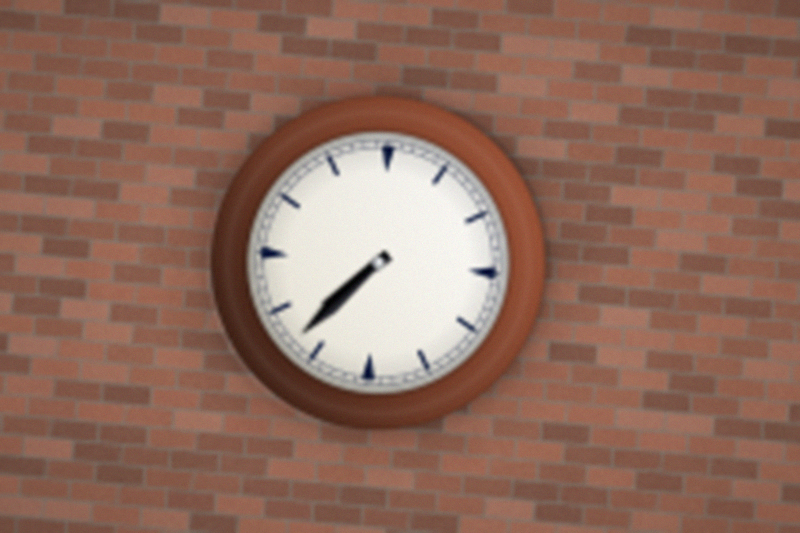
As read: 7h37
